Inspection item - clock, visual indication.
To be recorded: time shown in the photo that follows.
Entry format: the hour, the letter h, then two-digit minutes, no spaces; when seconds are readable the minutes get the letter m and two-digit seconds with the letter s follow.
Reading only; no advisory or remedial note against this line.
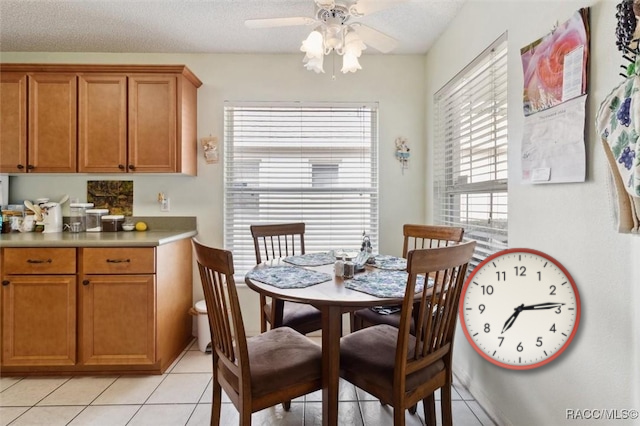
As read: 7h14
